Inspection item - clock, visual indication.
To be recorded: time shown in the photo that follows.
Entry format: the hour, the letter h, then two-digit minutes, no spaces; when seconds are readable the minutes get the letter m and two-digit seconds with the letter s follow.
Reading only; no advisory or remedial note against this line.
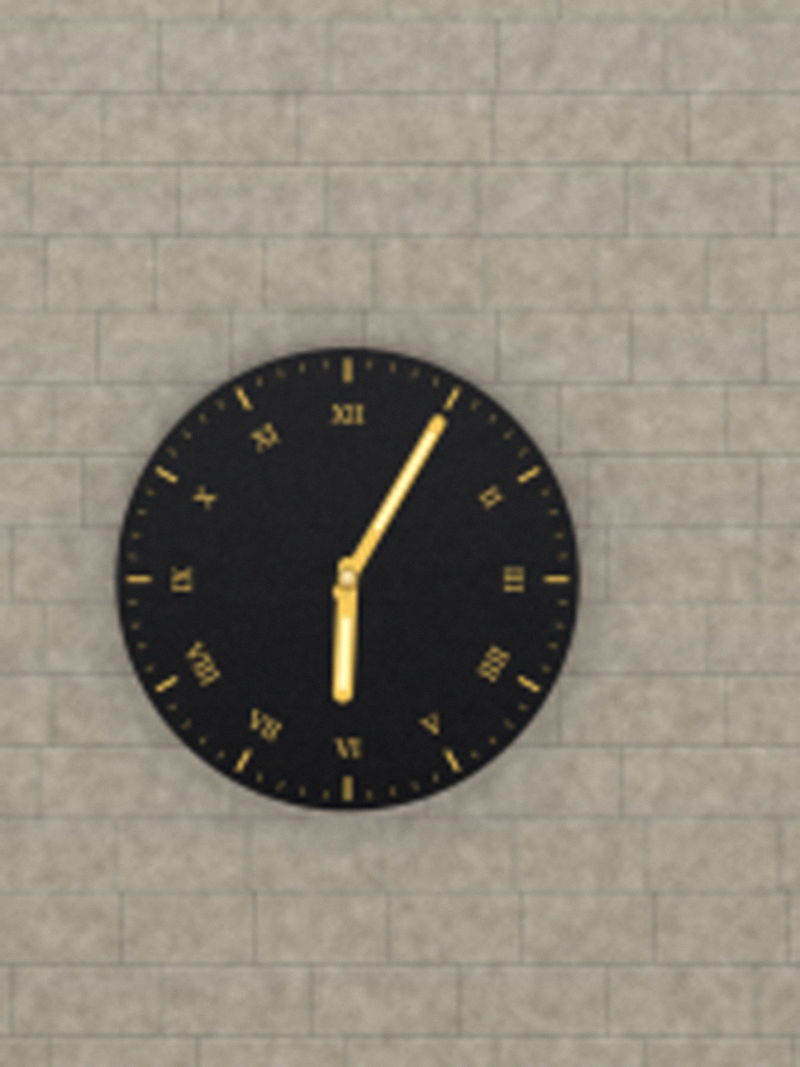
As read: 6h05
